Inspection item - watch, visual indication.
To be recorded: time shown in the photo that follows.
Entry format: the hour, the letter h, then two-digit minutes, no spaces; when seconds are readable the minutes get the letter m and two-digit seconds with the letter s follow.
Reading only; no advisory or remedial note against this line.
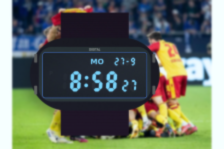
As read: 8h58m27s
